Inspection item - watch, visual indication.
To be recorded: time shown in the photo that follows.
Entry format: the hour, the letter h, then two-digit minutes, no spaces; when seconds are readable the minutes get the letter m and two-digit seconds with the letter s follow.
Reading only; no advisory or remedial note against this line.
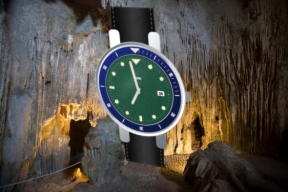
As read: 6h58
